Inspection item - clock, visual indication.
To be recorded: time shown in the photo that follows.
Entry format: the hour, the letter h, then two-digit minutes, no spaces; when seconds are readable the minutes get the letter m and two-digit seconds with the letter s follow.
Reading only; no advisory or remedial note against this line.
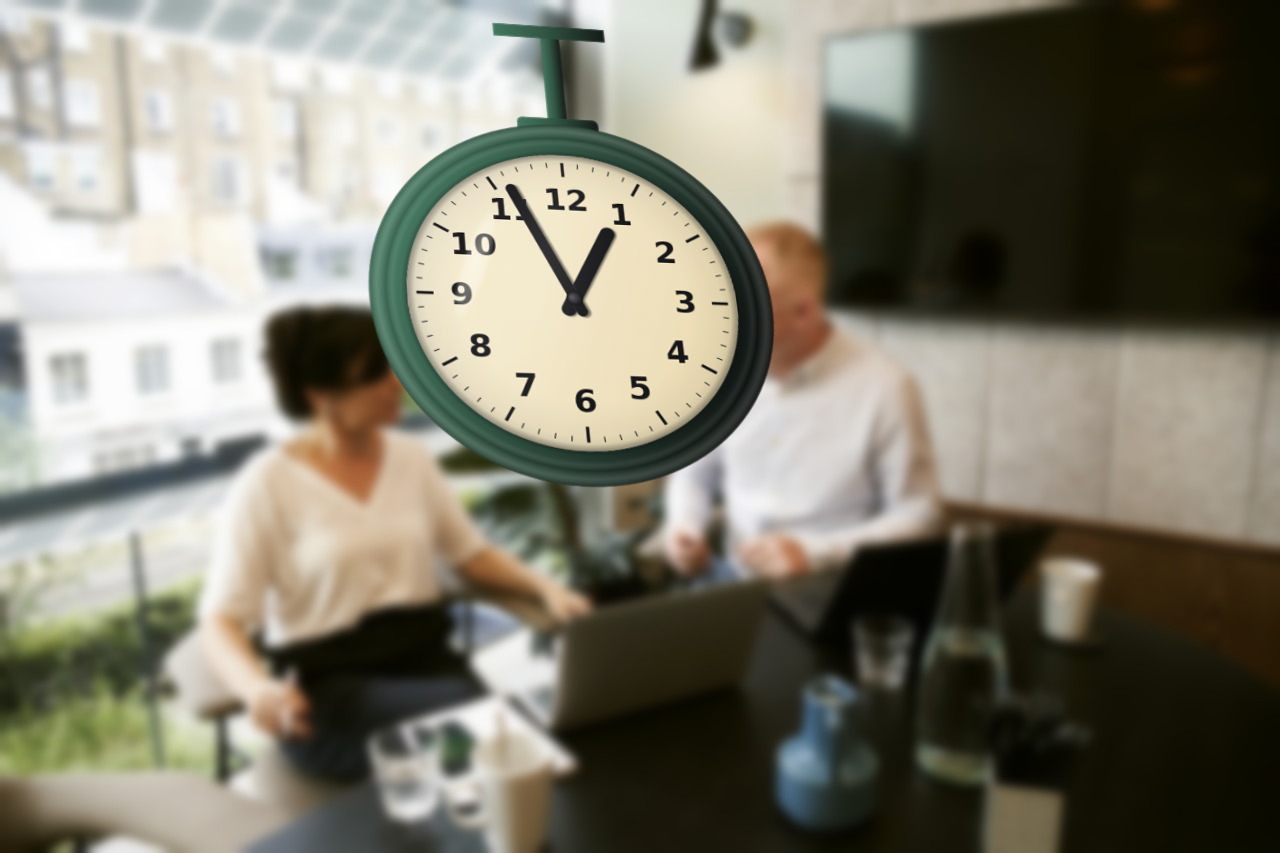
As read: 12h56
